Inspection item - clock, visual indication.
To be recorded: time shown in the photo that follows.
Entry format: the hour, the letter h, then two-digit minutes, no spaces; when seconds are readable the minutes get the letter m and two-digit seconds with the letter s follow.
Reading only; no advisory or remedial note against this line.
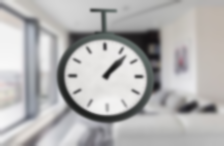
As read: 1h07
